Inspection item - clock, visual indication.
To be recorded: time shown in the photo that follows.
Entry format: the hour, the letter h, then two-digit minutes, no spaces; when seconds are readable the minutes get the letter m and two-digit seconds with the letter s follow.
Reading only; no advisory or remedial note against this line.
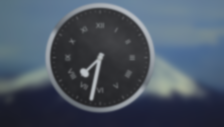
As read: 7h32
